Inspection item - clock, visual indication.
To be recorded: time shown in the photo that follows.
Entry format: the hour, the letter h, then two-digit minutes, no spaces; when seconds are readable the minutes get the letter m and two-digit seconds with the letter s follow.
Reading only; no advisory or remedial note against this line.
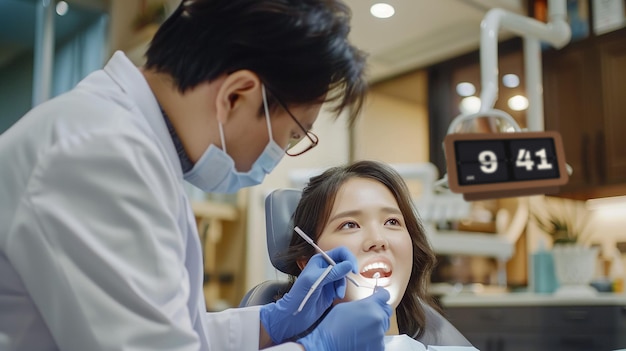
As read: 9h41
